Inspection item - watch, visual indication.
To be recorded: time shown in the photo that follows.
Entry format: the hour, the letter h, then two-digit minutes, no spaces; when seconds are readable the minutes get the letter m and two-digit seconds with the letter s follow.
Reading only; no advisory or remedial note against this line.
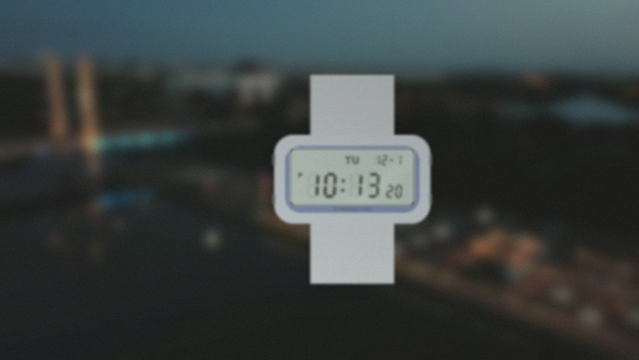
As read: 10h13
